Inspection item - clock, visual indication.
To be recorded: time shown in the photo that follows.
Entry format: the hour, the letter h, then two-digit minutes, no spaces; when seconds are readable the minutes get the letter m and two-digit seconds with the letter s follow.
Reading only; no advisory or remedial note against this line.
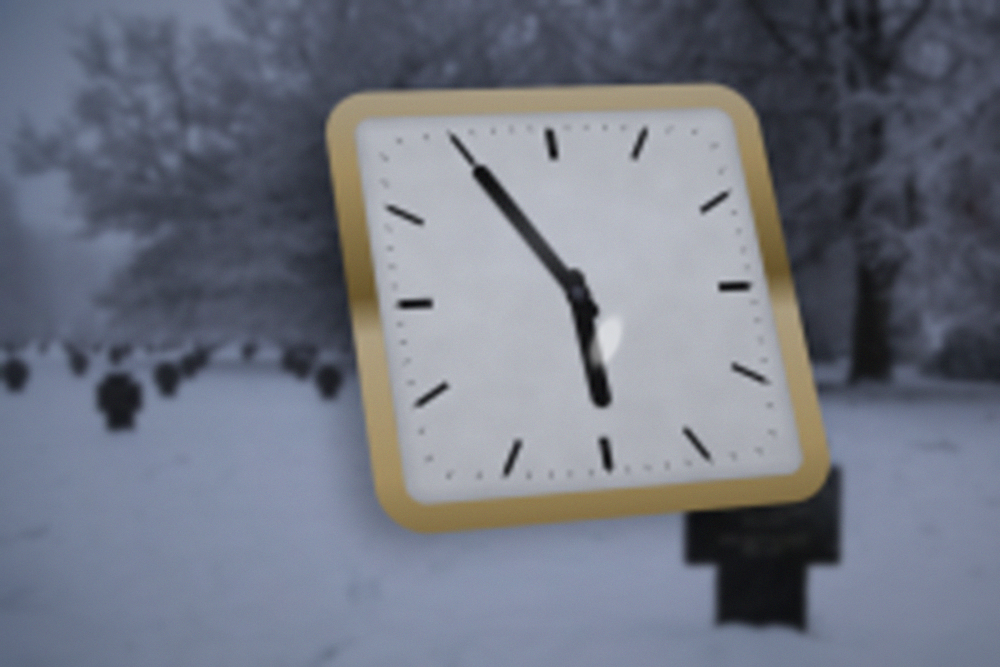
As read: 5h55
